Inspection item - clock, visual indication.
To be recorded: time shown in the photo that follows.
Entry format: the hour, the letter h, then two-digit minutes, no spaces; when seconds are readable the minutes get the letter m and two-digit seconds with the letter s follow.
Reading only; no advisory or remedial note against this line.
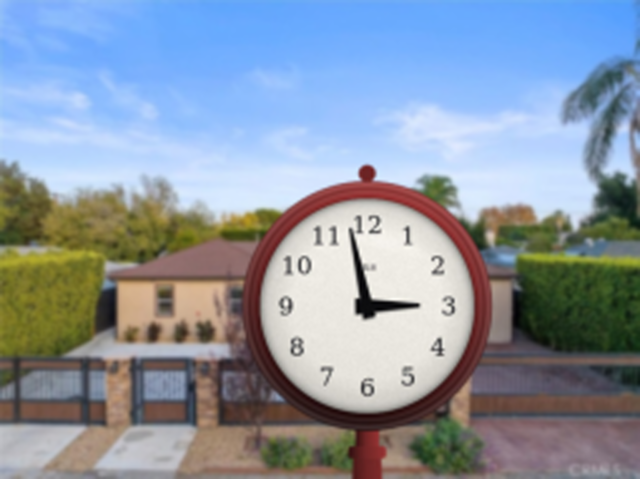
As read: 2h58
